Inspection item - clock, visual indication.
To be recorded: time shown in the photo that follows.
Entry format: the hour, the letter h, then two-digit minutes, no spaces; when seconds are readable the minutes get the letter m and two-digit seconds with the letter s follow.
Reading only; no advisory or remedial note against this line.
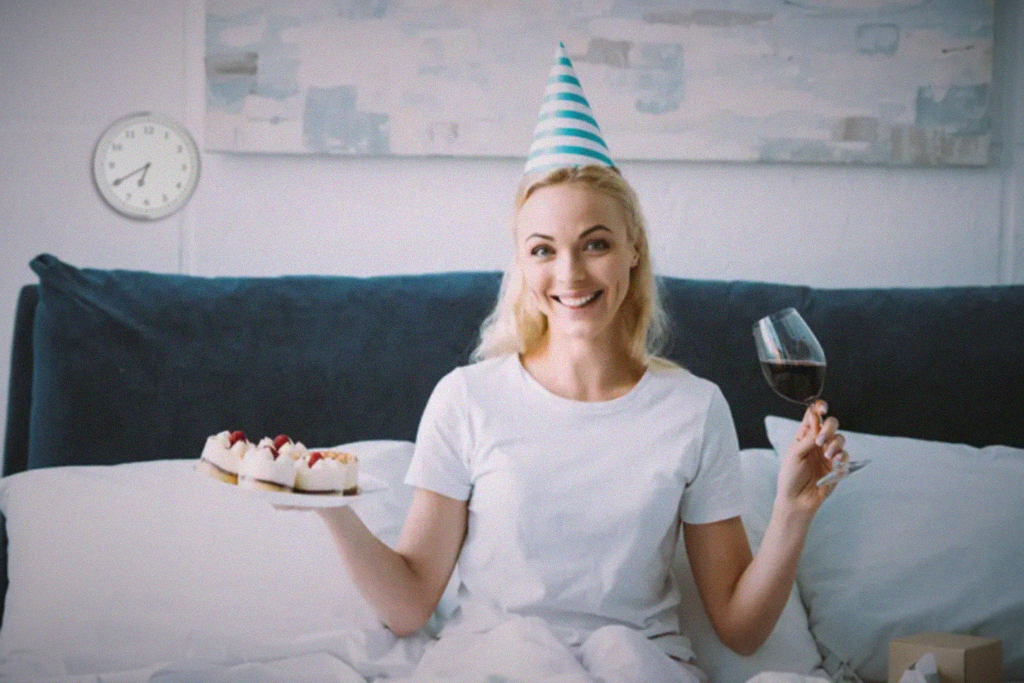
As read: 6h40
